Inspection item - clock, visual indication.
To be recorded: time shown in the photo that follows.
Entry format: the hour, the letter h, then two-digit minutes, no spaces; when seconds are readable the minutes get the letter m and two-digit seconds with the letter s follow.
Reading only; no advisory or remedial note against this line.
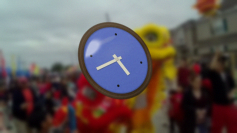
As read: 4h40
